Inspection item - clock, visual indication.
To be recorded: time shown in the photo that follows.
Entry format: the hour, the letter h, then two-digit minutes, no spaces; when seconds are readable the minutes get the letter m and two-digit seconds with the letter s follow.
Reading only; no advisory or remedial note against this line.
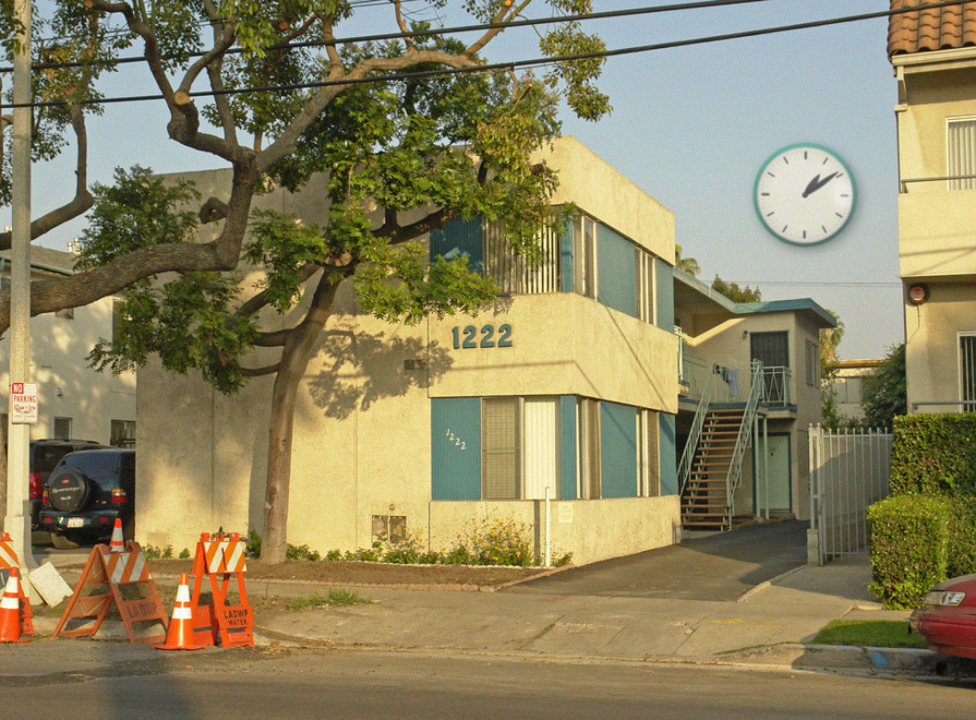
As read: 1h09
